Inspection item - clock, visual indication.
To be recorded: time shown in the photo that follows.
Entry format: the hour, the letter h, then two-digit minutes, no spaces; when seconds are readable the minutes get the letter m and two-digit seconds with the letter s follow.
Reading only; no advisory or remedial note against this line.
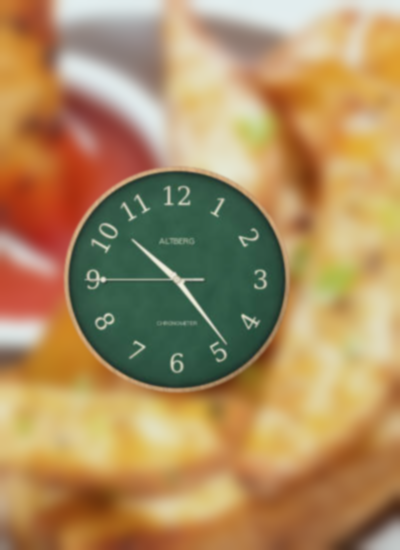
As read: 10h23m45s
